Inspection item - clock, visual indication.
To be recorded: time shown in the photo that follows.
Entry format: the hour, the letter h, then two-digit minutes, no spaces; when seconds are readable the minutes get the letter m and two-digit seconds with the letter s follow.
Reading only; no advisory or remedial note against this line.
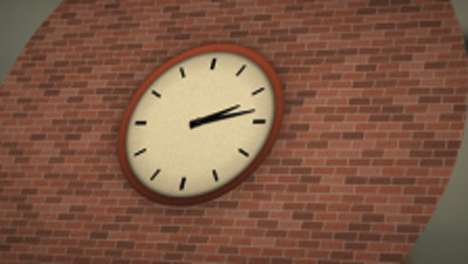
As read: 2h13
